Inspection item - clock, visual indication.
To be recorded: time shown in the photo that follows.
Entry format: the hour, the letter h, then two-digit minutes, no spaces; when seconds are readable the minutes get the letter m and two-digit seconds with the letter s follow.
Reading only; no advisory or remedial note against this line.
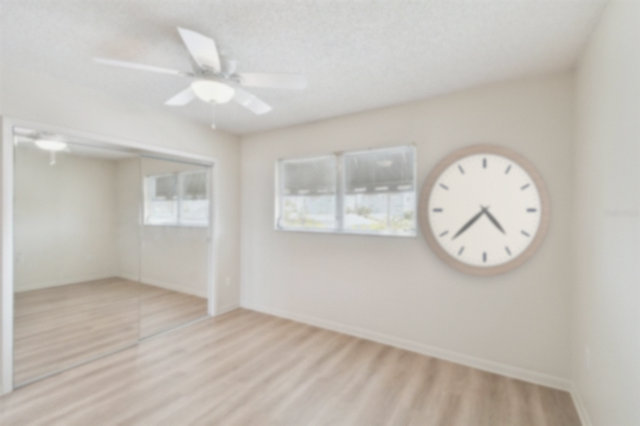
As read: 4h38
